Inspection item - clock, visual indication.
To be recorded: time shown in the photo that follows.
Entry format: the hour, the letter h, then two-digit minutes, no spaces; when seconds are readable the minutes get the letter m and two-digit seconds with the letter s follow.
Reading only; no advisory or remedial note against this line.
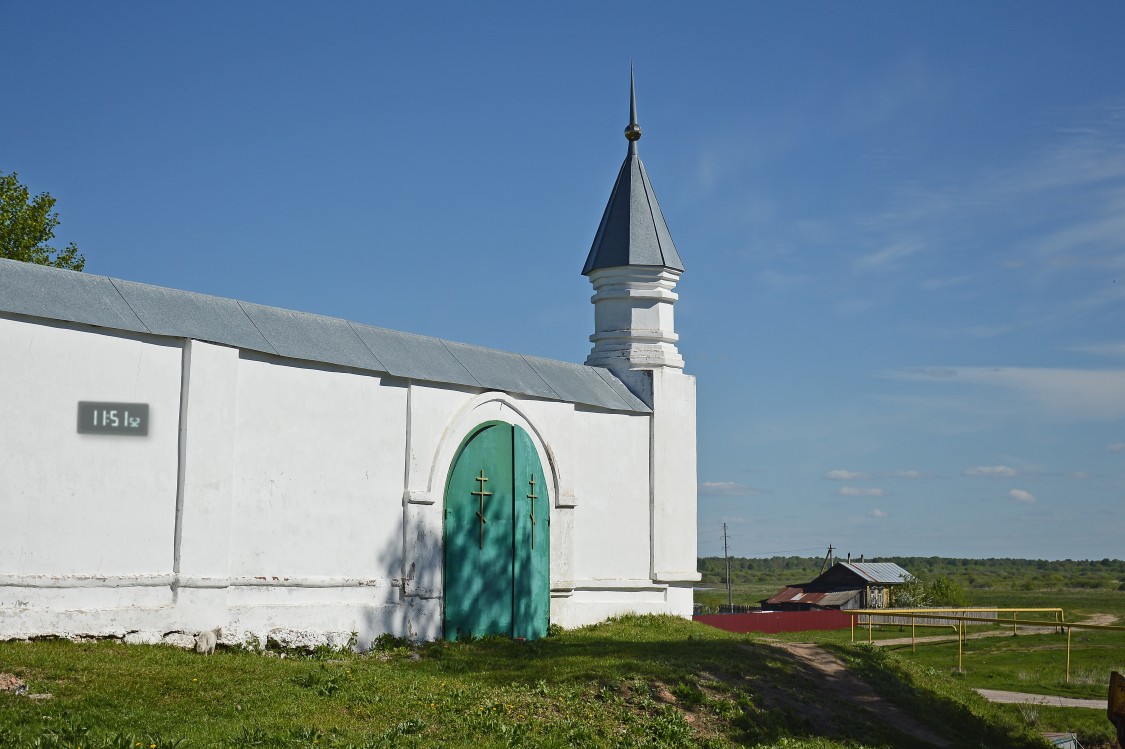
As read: 11h51
